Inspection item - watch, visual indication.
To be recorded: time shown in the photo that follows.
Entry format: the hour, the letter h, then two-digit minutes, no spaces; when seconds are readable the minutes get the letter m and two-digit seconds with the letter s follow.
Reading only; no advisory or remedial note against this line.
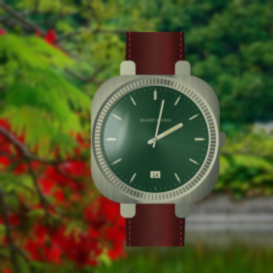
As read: 2h02
